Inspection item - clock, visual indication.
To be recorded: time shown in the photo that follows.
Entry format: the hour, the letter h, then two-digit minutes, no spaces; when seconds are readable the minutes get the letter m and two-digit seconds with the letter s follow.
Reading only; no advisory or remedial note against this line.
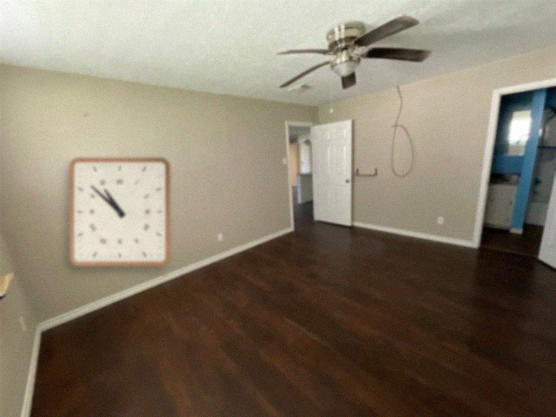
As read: 10h52
